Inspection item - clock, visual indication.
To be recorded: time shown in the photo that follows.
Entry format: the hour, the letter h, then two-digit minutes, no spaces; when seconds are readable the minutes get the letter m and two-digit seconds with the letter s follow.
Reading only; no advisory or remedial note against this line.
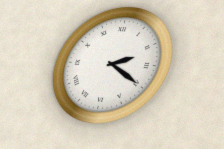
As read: 2h20
